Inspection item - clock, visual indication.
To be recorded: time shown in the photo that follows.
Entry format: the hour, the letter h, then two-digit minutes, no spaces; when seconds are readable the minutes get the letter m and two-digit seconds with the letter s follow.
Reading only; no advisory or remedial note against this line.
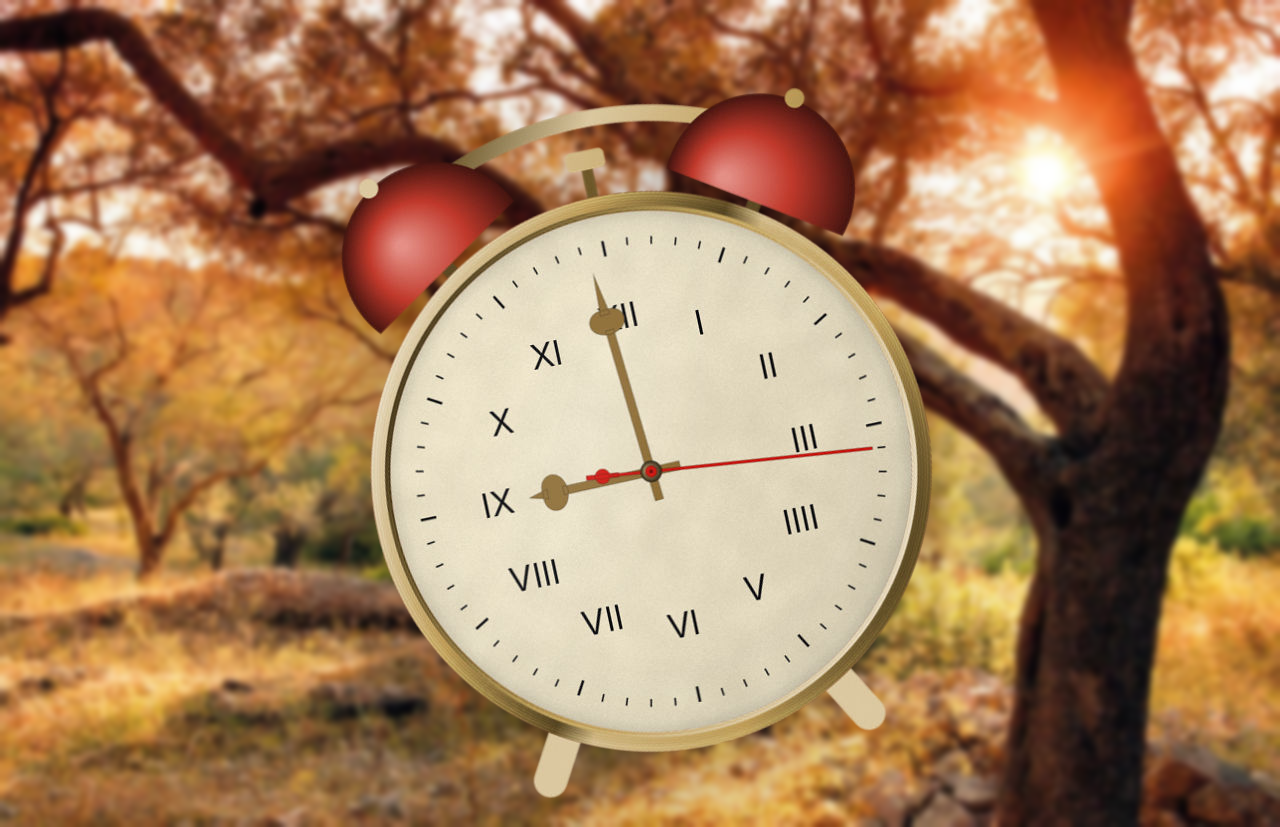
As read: 8h59m16s
